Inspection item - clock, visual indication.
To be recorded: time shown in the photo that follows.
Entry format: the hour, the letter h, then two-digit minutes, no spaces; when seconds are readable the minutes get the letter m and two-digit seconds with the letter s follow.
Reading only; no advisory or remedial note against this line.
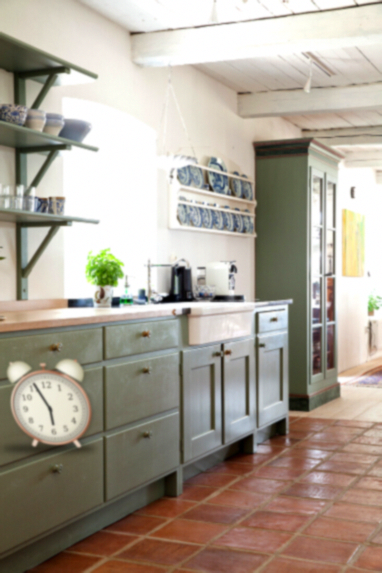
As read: 5h56
